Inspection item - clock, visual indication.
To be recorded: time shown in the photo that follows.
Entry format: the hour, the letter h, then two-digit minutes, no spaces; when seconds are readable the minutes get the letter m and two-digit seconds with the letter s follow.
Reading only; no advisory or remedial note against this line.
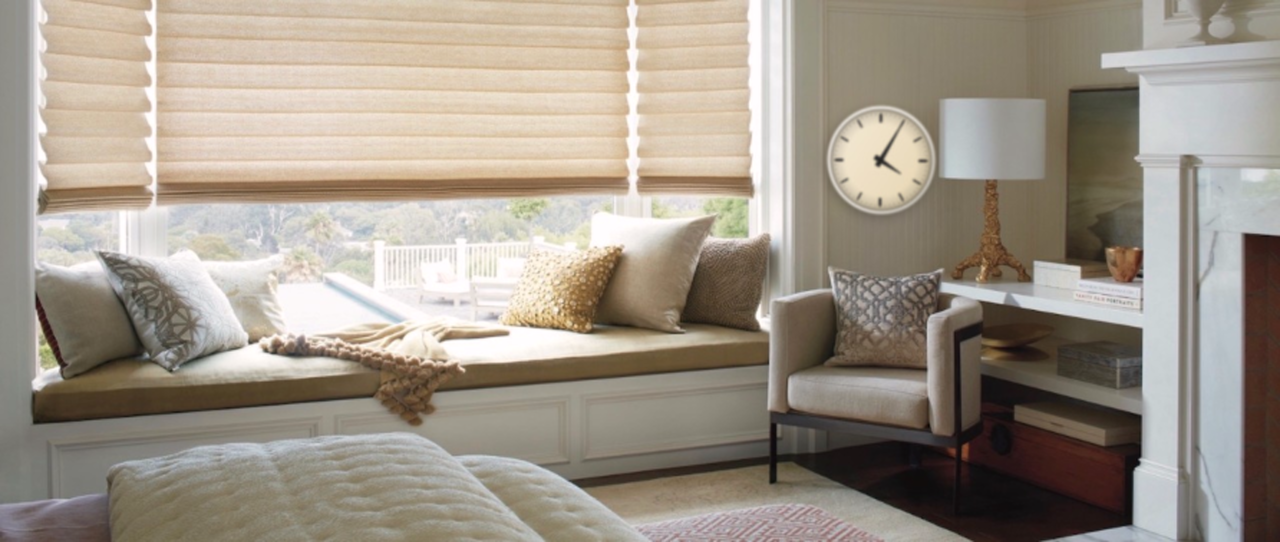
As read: 4h05
